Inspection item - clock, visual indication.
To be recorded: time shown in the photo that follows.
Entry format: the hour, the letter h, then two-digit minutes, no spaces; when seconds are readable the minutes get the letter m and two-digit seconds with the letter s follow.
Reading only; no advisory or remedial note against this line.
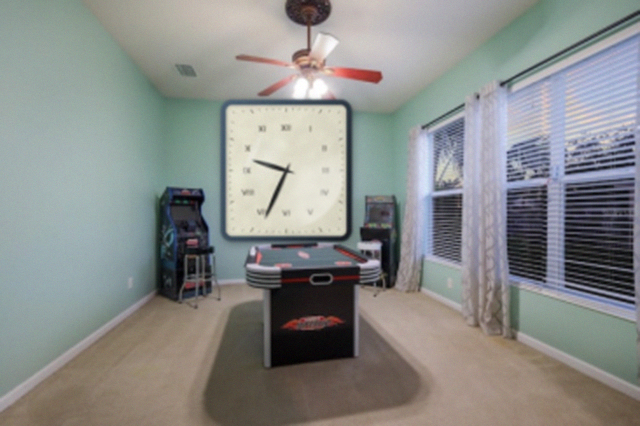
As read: 9h34
